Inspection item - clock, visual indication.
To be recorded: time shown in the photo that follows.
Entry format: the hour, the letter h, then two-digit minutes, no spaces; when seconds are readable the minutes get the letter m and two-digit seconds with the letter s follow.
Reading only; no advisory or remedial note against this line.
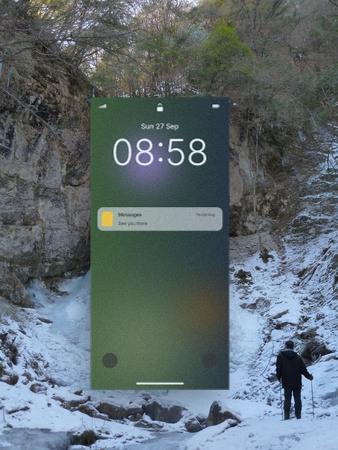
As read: 8h58
